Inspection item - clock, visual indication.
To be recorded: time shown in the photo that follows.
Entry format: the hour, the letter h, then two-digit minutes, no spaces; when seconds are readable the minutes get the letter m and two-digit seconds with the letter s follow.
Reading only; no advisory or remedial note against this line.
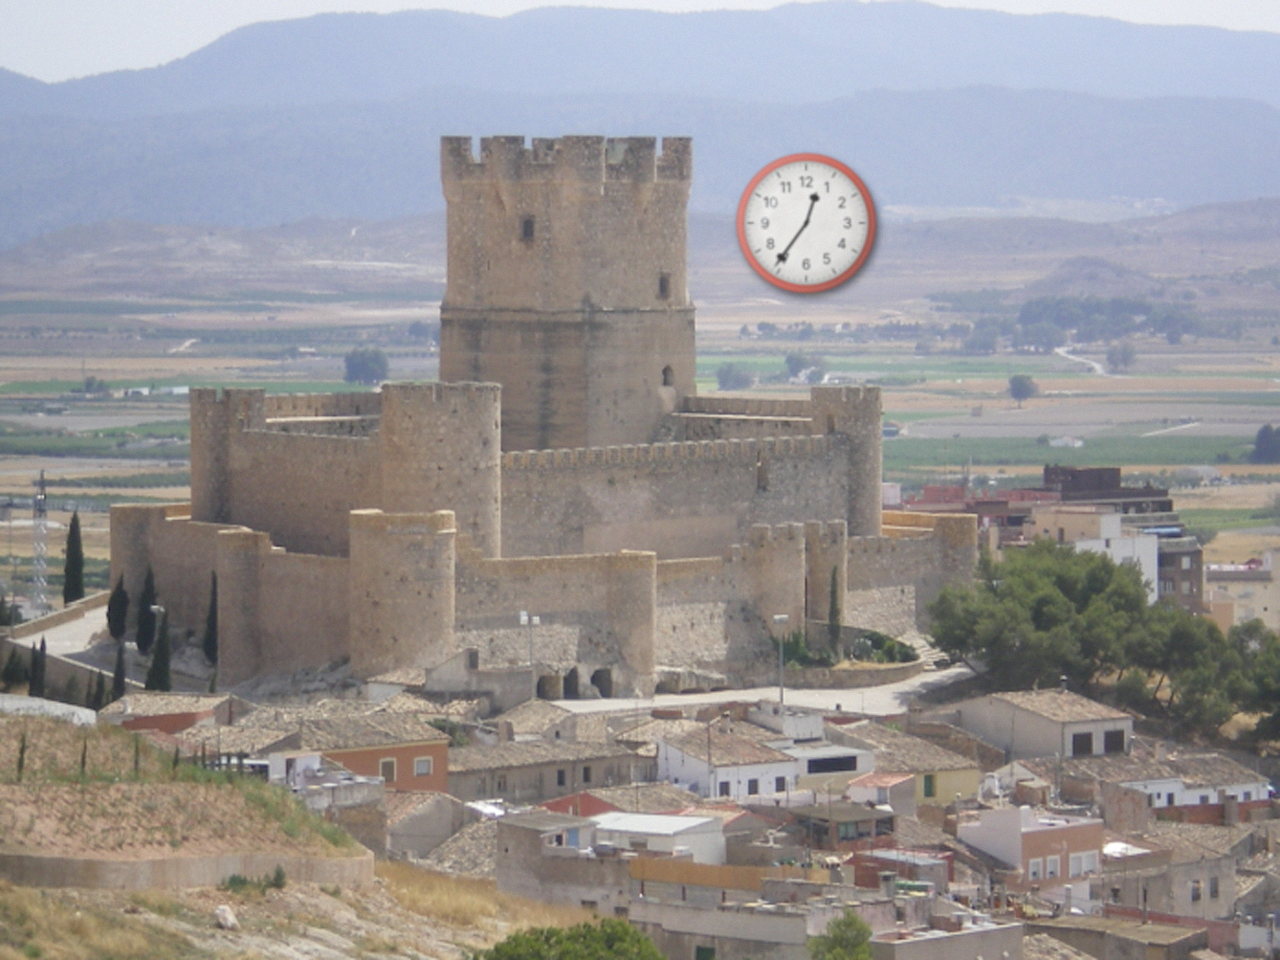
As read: 12h36
